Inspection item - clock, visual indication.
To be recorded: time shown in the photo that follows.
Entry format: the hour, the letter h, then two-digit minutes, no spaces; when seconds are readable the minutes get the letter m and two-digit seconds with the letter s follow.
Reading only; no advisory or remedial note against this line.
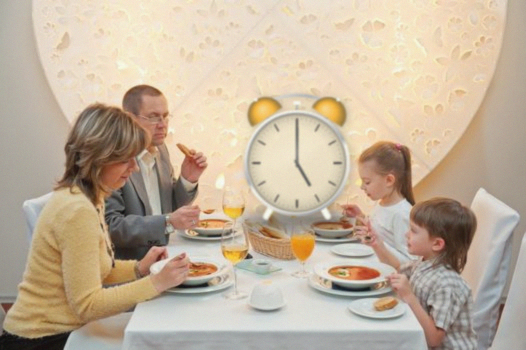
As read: 5h00
